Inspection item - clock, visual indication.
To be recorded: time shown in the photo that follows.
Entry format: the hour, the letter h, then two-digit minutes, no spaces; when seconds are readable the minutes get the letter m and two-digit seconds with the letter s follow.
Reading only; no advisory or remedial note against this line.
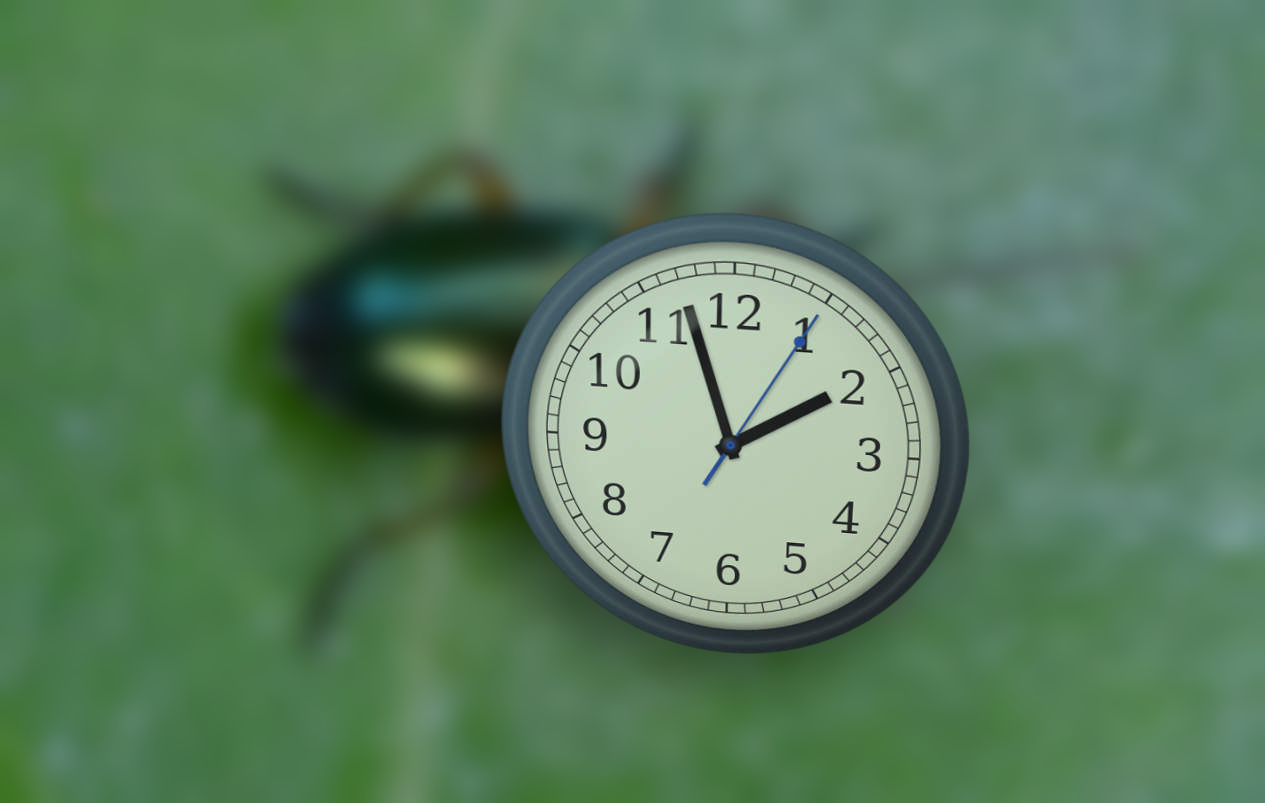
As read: 1h57m05s
